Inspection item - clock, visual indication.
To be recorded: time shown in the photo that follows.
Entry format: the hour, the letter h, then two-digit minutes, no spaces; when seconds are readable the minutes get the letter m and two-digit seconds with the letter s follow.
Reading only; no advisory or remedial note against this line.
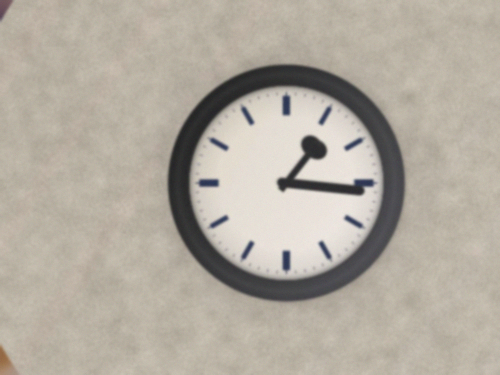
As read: 1h16
